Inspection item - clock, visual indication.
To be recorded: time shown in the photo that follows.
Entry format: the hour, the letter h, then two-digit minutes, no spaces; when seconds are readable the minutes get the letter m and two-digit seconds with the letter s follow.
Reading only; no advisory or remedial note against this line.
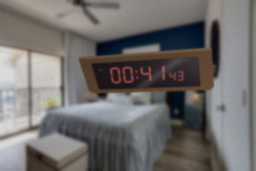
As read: 0h41
